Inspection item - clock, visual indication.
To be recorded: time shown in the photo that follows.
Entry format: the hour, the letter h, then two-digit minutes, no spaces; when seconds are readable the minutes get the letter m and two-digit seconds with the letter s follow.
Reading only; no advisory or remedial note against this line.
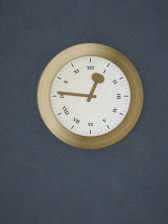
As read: 12h46
